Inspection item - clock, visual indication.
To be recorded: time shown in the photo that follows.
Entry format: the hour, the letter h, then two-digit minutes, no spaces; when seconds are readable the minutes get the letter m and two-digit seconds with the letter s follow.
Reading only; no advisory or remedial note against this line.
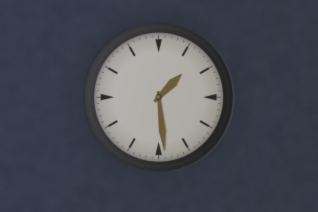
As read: 1h29
